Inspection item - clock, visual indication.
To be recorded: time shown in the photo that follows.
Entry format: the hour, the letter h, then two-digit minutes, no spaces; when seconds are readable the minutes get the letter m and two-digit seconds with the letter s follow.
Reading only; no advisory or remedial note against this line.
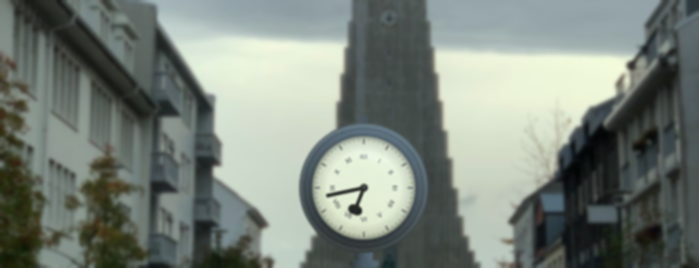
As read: 6h43
